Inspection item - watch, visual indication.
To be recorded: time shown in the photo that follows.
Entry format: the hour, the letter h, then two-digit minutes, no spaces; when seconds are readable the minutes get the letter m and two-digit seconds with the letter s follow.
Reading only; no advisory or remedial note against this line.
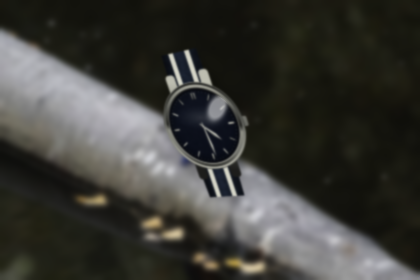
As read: 4h29
